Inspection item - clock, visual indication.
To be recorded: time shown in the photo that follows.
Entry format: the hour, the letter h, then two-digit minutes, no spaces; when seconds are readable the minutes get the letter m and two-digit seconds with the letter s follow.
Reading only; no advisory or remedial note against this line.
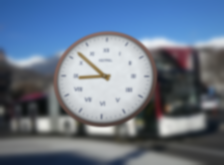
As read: 8h52
